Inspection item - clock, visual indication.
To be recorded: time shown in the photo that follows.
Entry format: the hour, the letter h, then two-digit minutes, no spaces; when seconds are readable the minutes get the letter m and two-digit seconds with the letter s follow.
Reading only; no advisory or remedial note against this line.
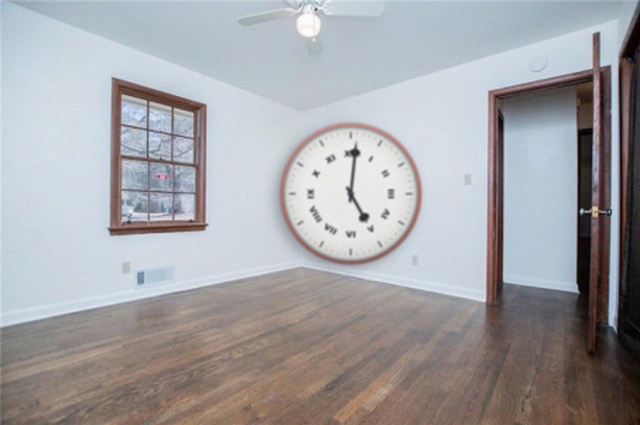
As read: 5h01
